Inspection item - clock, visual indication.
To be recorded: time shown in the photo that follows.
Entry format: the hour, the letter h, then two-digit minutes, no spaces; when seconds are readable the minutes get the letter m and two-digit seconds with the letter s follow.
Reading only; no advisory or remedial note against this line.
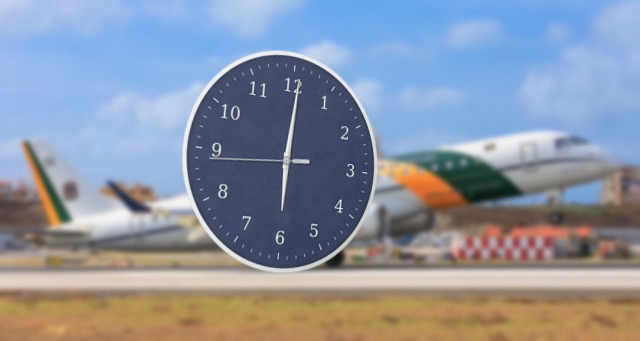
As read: 6h00m44s
